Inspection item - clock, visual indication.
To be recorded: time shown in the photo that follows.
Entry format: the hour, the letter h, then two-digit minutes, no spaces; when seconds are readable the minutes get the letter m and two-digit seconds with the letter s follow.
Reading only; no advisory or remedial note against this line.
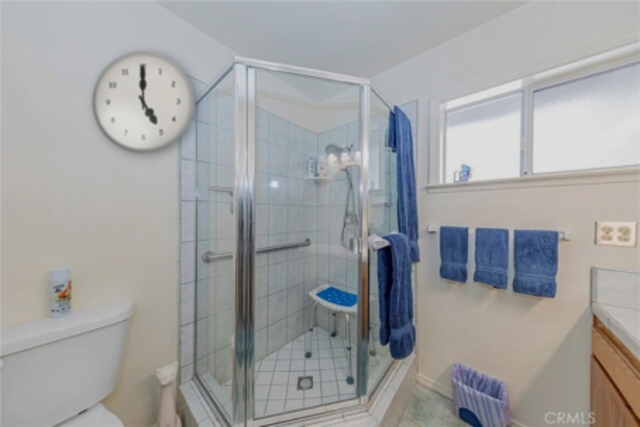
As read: 5h00
